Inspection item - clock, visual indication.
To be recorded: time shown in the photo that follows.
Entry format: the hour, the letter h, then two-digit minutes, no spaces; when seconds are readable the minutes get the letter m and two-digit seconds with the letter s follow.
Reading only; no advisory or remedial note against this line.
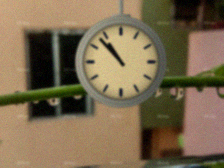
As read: 10h53
